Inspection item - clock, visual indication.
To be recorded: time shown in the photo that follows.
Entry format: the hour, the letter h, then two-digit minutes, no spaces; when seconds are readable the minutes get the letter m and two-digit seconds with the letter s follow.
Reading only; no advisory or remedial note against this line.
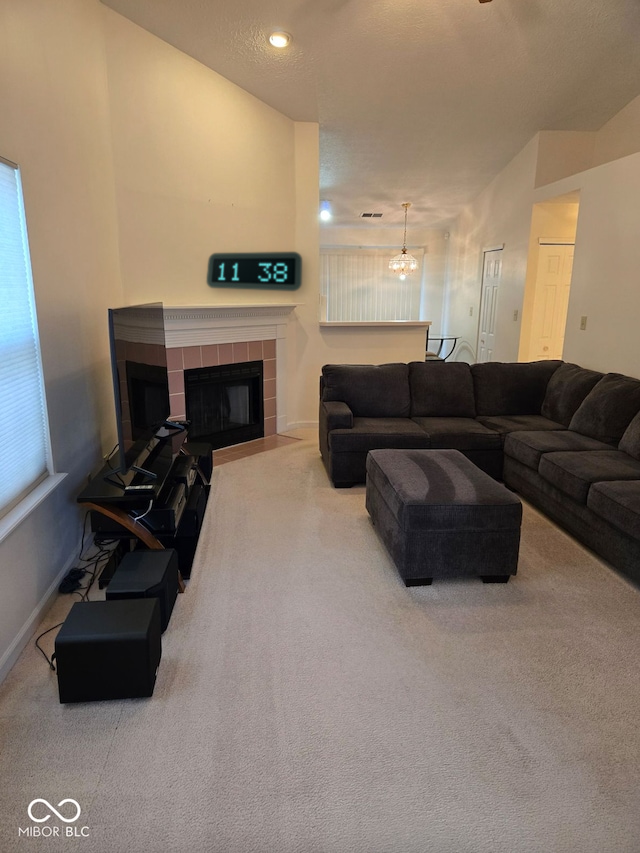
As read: 11h38
